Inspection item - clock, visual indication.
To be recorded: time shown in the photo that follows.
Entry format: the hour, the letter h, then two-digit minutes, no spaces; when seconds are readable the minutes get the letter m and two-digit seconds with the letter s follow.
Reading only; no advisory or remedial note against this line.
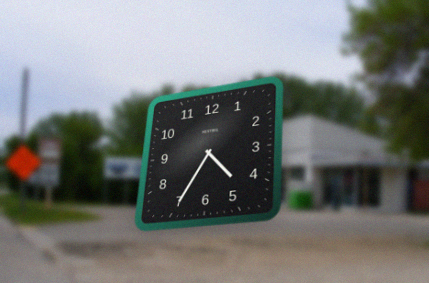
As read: 4h35
